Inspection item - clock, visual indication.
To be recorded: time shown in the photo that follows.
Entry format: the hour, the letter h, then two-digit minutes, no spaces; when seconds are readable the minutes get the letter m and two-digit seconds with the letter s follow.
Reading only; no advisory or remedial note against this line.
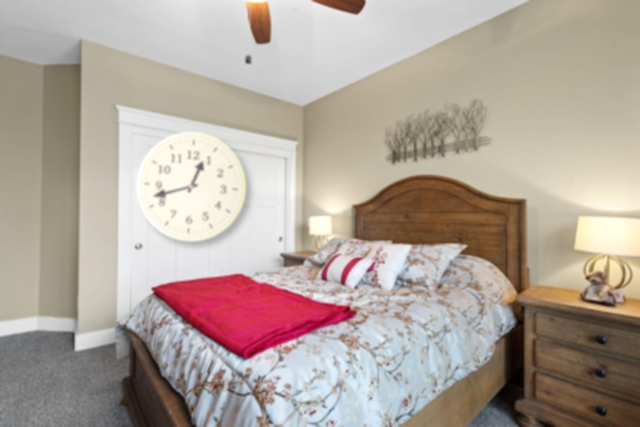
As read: 12h42
